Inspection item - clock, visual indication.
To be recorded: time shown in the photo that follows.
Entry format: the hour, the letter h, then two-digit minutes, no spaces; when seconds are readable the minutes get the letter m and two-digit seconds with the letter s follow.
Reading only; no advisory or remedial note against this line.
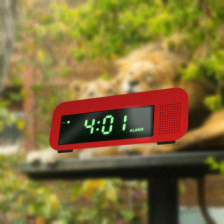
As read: 4h01
